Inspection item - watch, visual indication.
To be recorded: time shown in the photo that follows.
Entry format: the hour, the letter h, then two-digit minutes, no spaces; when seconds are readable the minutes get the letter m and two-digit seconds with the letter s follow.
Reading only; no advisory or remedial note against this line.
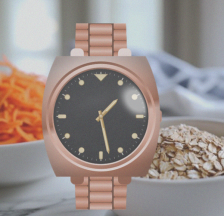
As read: 1h28
